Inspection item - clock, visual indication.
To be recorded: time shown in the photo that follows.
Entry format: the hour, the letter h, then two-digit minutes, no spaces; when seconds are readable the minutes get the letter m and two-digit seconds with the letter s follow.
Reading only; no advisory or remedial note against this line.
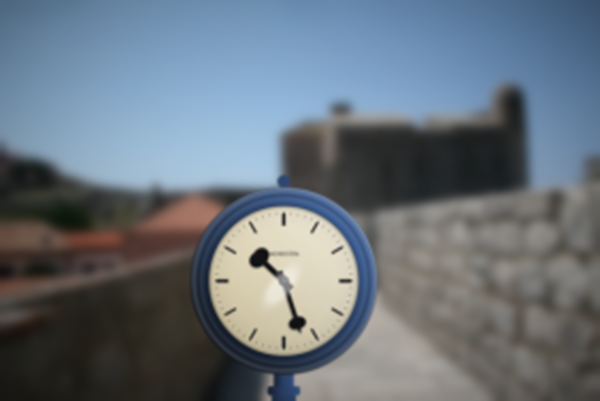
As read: 10h27
